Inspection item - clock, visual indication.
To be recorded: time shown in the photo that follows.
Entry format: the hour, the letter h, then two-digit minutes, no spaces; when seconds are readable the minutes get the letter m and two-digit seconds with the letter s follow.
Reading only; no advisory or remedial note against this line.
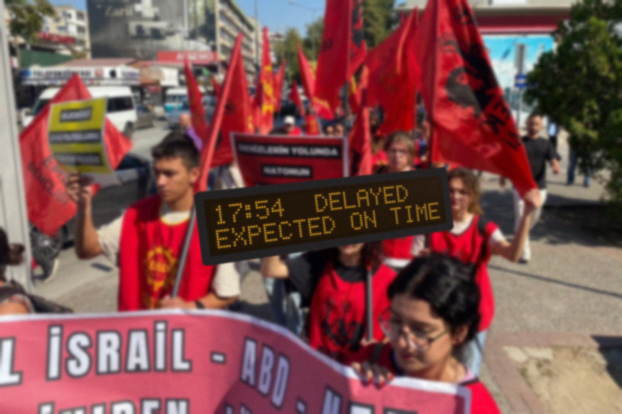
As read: 17h54
